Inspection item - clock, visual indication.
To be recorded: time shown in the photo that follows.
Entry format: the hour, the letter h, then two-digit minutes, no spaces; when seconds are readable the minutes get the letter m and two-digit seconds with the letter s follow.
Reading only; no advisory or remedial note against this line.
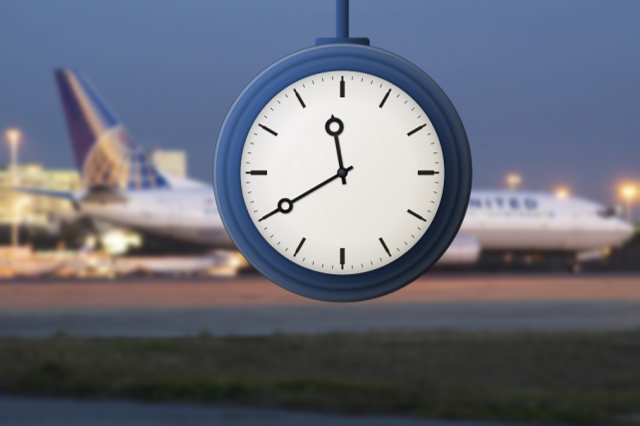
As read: 11h40
